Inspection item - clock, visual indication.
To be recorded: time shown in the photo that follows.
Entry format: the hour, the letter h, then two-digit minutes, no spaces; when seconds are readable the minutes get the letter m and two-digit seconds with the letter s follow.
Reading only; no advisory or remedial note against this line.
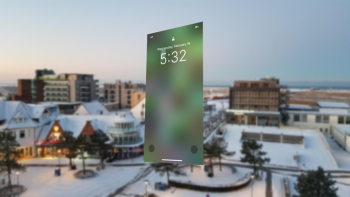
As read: 5h32
